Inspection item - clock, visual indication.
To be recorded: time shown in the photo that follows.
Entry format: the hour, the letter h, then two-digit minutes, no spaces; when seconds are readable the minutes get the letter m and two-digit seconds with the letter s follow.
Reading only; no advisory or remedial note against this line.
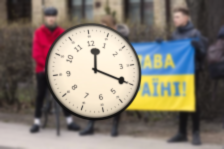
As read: 12h20
